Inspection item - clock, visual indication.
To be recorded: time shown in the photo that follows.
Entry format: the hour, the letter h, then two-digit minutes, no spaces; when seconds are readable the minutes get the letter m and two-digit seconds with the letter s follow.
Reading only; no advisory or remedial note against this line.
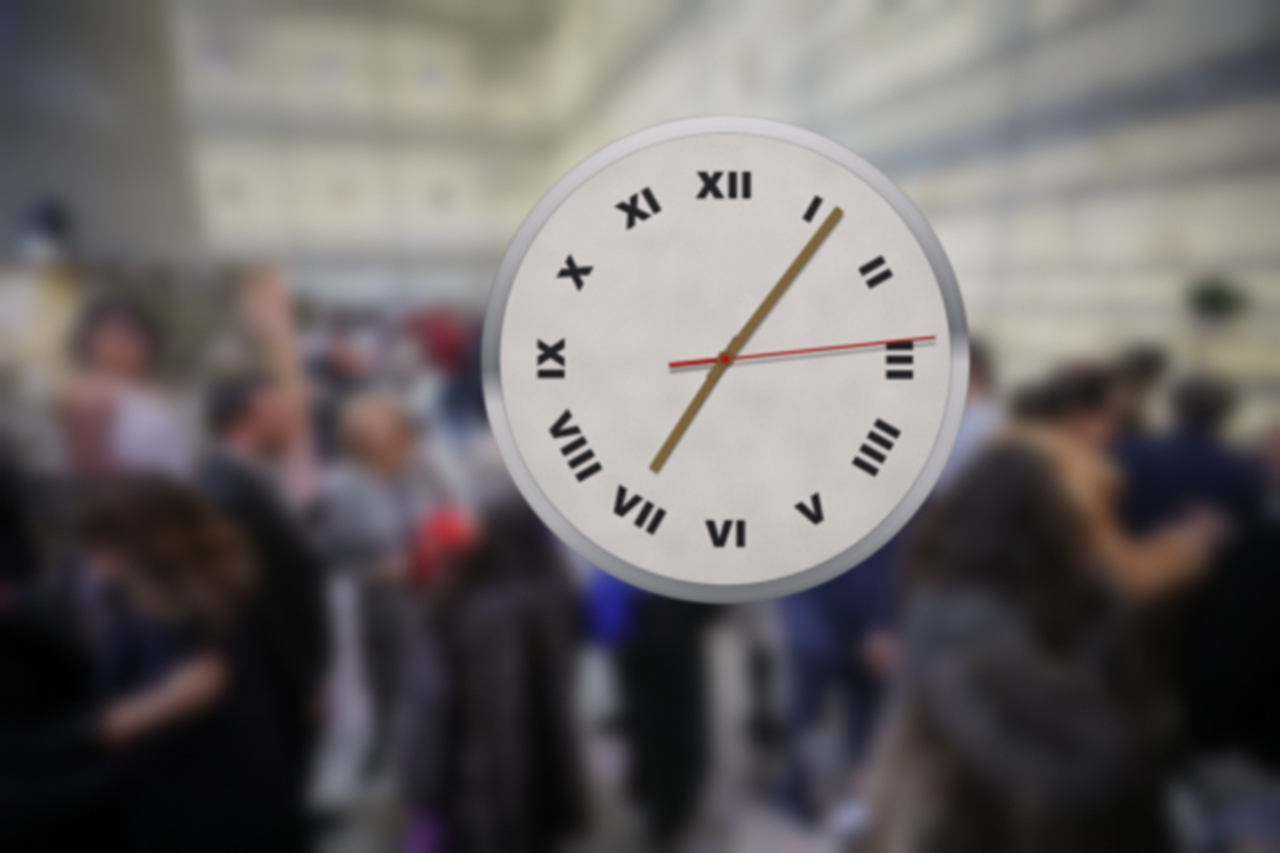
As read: 7h06m14s
